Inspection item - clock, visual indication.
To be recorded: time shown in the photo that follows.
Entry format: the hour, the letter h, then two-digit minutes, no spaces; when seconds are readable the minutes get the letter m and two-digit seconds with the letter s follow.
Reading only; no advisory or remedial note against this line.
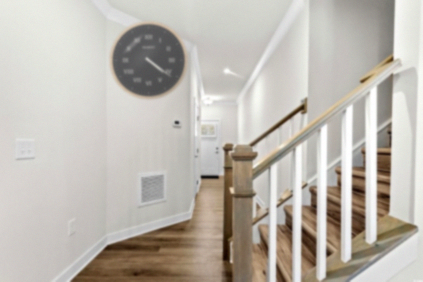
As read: 4h21
